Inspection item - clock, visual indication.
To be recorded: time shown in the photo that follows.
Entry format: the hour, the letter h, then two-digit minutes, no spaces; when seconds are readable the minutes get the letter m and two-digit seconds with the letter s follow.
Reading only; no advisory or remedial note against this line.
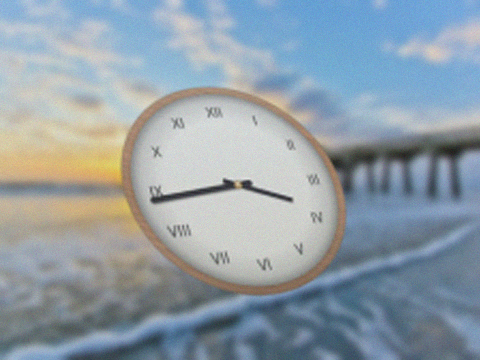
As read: 3h44
